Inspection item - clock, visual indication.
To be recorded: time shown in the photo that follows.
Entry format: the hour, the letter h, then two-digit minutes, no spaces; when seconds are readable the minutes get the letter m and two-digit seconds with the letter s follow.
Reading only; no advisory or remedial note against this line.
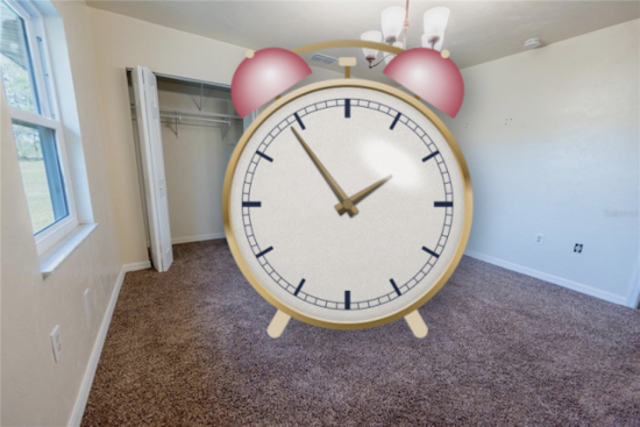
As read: 1h54
